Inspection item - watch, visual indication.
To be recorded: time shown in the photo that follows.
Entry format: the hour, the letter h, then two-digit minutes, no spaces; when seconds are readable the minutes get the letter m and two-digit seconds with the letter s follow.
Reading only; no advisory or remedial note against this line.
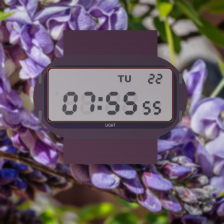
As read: 7h55m55s
